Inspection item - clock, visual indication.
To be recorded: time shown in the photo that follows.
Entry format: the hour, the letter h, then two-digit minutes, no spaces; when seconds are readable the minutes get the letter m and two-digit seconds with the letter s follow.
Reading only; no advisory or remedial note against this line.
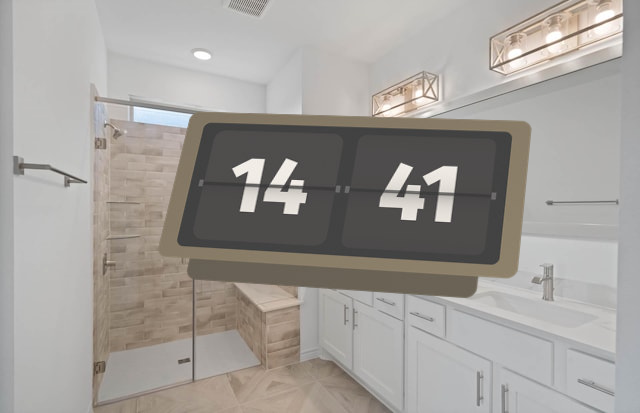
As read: 14h41
